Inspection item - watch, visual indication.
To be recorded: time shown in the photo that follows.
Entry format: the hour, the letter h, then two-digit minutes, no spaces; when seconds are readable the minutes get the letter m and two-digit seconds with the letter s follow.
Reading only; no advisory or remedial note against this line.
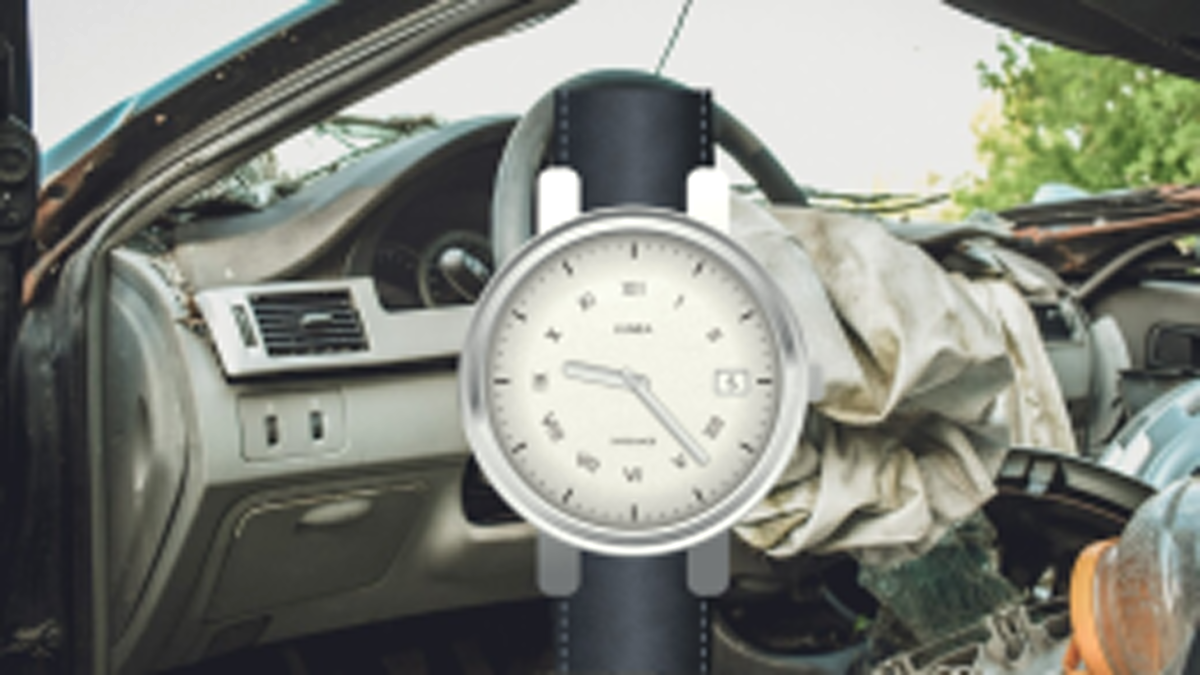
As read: 9h23
